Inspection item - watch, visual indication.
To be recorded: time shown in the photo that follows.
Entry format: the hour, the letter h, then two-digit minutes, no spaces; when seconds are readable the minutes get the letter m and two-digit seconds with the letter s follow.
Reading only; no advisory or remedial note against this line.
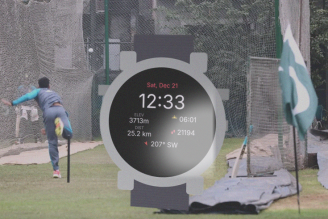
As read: 12h33
